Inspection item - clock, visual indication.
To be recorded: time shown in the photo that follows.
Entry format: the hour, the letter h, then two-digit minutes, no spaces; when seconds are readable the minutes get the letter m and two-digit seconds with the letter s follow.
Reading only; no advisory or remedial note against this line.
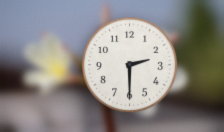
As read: 2h30
